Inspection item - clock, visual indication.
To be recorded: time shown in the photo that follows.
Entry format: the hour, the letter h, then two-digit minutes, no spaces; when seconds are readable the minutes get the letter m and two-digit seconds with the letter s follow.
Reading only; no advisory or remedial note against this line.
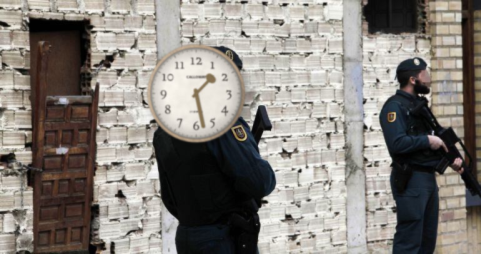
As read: 1h28
